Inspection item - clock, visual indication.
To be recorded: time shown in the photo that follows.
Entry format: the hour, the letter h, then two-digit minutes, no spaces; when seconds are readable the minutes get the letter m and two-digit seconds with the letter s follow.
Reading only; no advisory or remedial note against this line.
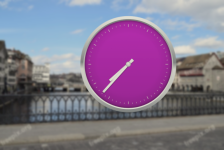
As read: 7h37
